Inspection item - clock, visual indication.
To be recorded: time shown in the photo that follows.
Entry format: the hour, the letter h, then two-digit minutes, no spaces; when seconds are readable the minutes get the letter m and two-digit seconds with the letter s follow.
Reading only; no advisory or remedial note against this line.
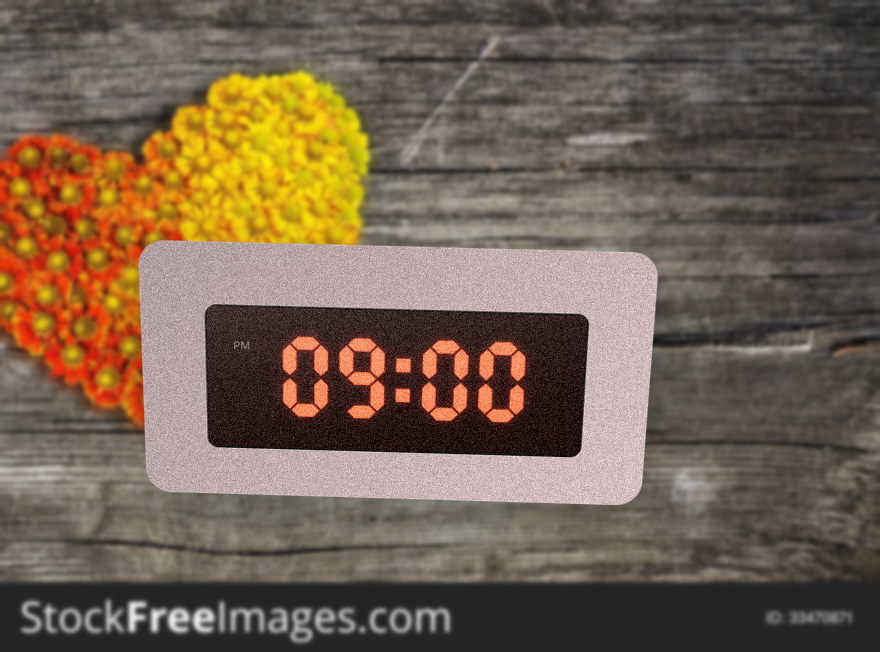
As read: 9h00
